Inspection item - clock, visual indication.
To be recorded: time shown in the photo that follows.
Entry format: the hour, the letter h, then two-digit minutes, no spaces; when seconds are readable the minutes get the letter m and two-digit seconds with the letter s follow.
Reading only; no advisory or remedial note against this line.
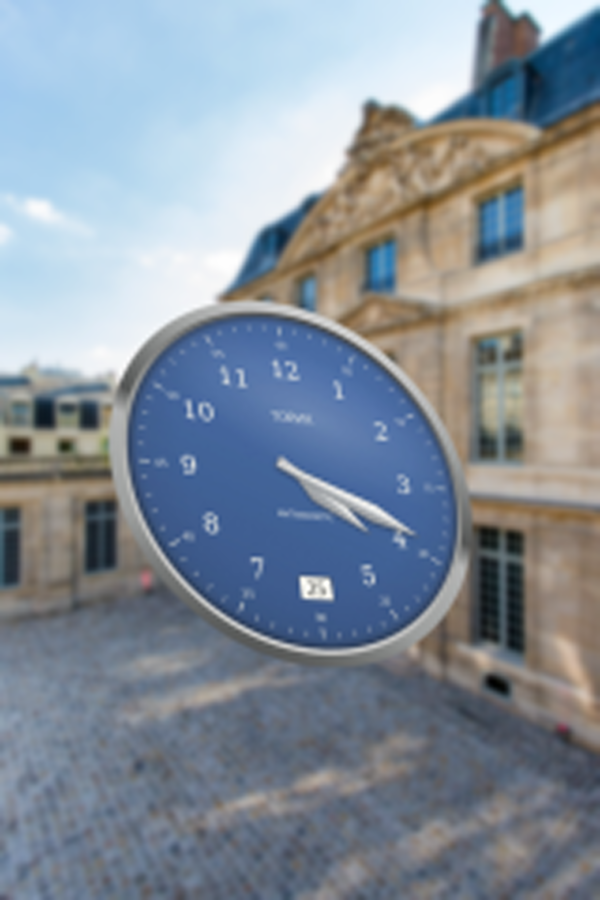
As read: 4h19
